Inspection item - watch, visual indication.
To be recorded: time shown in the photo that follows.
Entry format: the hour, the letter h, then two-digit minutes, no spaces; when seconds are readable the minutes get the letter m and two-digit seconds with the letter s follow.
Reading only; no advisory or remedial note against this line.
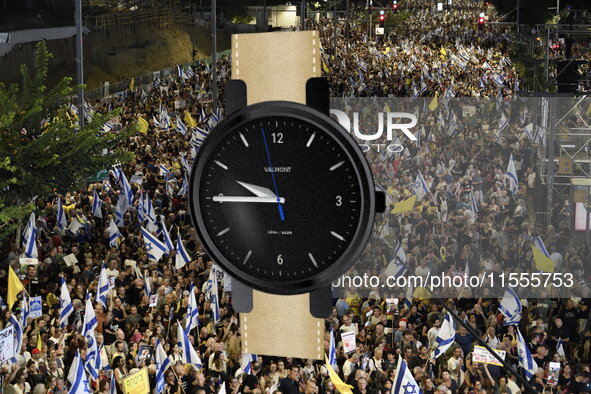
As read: 9h44m58s
